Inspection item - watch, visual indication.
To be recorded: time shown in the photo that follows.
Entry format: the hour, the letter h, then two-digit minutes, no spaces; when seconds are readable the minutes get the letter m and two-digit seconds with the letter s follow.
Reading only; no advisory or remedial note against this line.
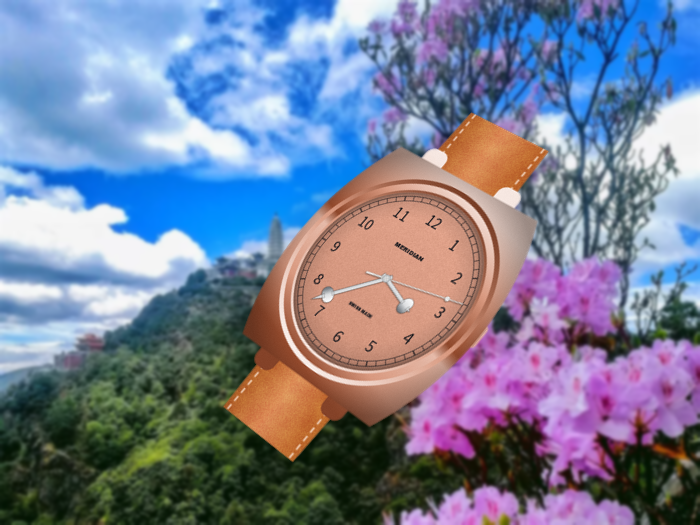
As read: 3h37m13s
